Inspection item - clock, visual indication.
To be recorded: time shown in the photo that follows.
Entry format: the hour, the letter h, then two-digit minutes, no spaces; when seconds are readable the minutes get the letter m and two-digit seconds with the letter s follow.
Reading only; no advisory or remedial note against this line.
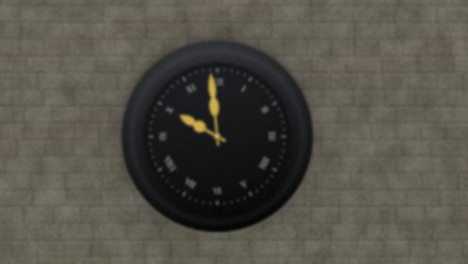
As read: 9h59
